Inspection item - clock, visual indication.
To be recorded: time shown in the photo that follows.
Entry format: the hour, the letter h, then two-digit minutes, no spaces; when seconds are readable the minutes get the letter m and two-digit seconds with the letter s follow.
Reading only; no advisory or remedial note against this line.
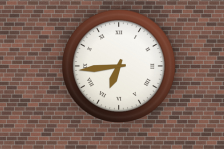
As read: 6h44
